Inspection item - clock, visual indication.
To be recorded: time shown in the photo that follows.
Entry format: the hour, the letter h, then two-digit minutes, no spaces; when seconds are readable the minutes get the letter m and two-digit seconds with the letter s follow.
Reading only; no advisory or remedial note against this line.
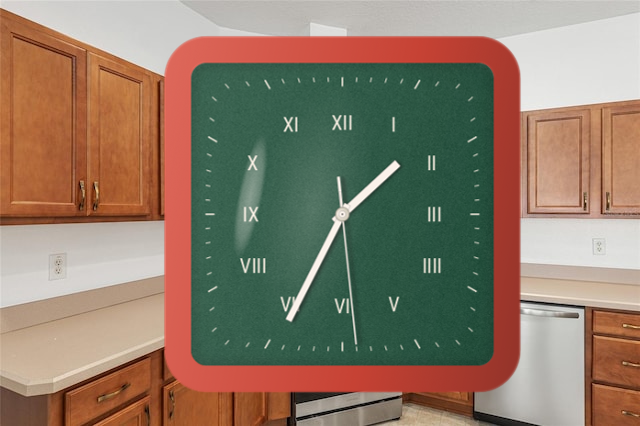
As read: 1h34m29s
